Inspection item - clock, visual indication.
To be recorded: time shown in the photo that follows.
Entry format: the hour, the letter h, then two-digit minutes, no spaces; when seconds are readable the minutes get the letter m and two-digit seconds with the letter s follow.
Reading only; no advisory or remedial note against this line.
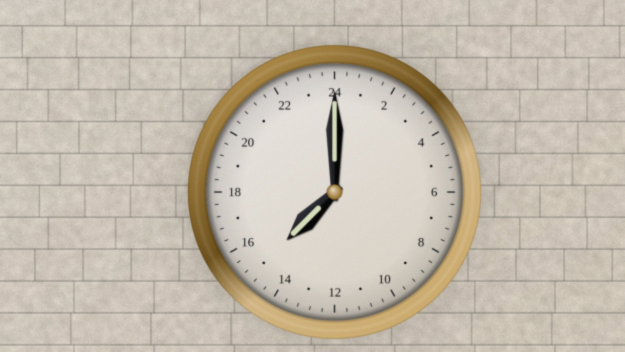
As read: 15h00
